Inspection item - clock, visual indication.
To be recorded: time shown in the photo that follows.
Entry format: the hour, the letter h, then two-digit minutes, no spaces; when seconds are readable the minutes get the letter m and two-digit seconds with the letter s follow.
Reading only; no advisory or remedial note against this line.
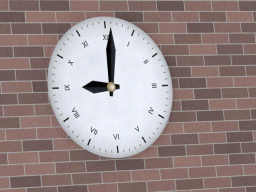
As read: 9h01
